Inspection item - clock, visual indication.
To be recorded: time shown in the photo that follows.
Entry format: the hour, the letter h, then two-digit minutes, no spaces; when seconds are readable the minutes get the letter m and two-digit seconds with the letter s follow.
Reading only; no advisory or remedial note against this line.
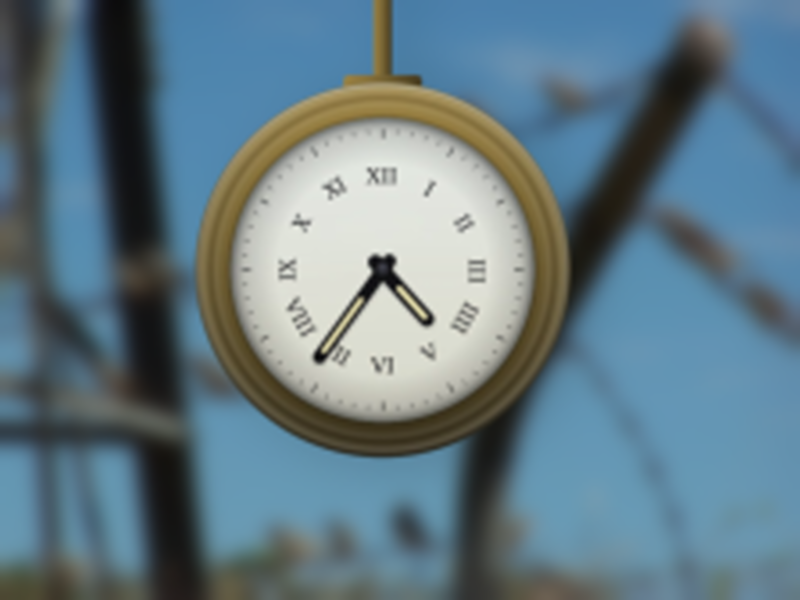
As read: 4h36
